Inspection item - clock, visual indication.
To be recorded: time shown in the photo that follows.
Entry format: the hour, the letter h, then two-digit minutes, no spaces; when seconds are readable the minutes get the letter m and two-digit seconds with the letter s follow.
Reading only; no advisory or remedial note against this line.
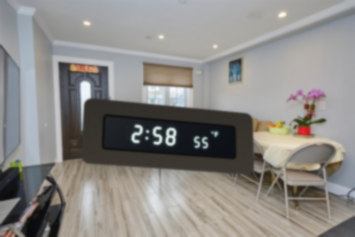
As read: 2h58
